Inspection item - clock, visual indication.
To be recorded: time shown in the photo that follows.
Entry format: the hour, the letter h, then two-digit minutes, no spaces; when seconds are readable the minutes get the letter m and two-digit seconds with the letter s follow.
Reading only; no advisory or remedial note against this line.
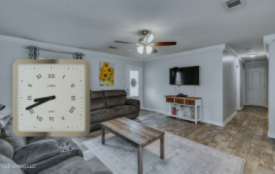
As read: 8h41
